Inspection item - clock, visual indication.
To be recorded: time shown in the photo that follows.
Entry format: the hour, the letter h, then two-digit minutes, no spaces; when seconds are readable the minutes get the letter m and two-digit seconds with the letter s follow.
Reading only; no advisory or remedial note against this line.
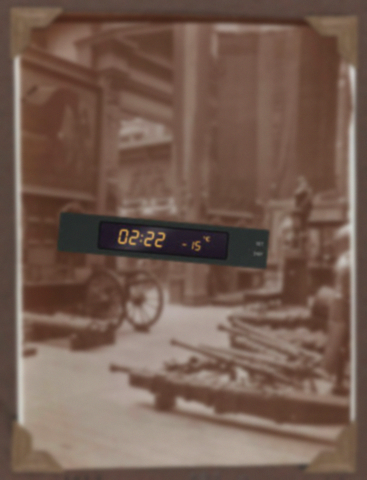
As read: 2h22
